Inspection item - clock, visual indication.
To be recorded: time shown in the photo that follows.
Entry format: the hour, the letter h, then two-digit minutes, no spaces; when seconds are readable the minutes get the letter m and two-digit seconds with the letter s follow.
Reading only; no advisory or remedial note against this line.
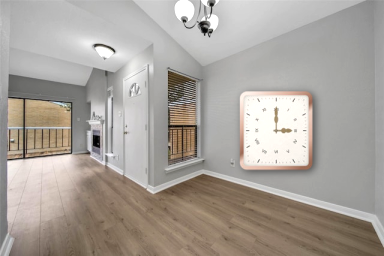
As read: 3h00
